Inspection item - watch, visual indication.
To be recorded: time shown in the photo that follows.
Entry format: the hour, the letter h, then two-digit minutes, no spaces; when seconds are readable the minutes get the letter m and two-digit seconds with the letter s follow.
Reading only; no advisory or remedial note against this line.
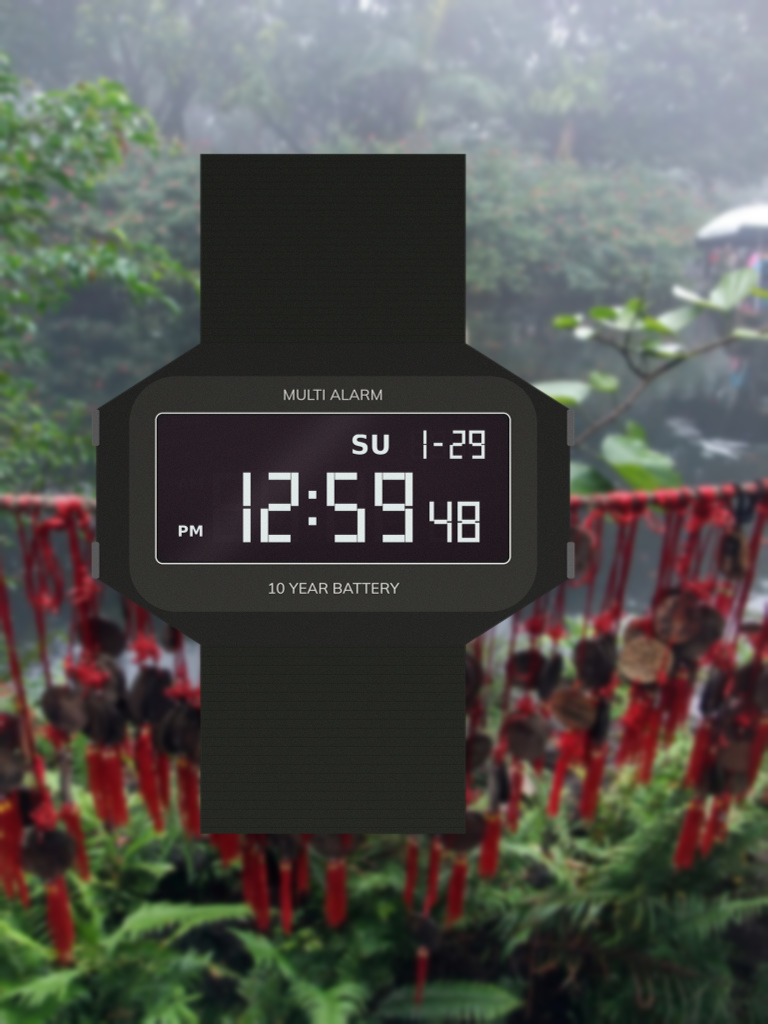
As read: 12h59m48s
